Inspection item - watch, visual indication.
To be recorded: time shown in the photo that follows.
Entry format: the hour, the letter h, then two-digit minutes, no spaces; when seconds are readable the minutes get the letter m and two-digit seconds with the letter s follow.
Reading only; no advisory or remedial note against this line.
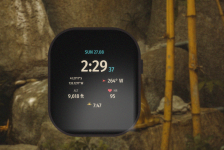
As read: 2h29
